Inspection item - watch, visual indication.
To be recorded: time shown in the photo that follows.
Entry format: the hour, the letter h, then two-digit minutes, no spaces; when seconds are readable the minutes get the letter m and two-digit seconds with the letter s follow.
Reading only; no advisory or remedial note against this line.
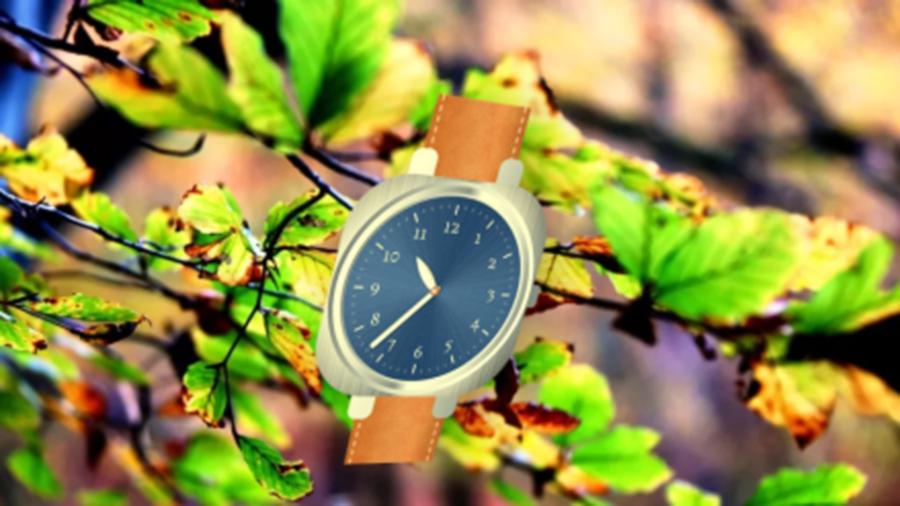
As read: 10h37
